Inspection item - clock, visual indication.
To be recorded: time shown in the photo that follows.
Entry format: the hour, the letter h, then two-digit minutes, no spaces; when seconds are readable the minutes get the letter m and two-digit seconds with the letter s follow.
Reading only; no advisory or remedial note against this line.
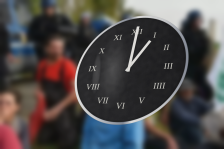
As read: 1h00
